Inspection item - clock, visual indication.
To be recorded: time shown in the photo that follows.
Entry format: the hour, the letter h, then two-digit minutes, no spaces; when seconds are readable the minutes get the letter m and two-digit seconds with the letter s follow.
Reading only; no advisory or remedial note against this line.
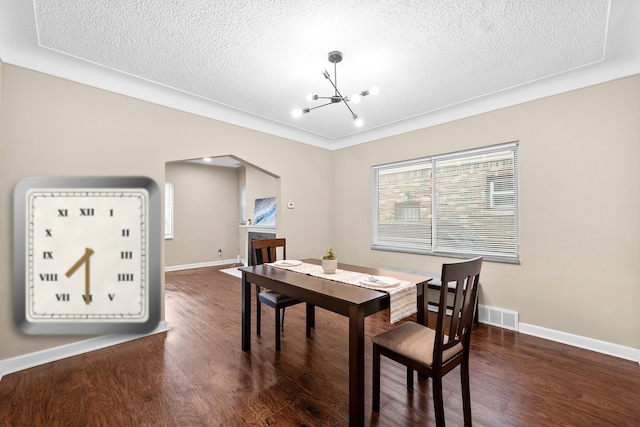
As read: 7h30
